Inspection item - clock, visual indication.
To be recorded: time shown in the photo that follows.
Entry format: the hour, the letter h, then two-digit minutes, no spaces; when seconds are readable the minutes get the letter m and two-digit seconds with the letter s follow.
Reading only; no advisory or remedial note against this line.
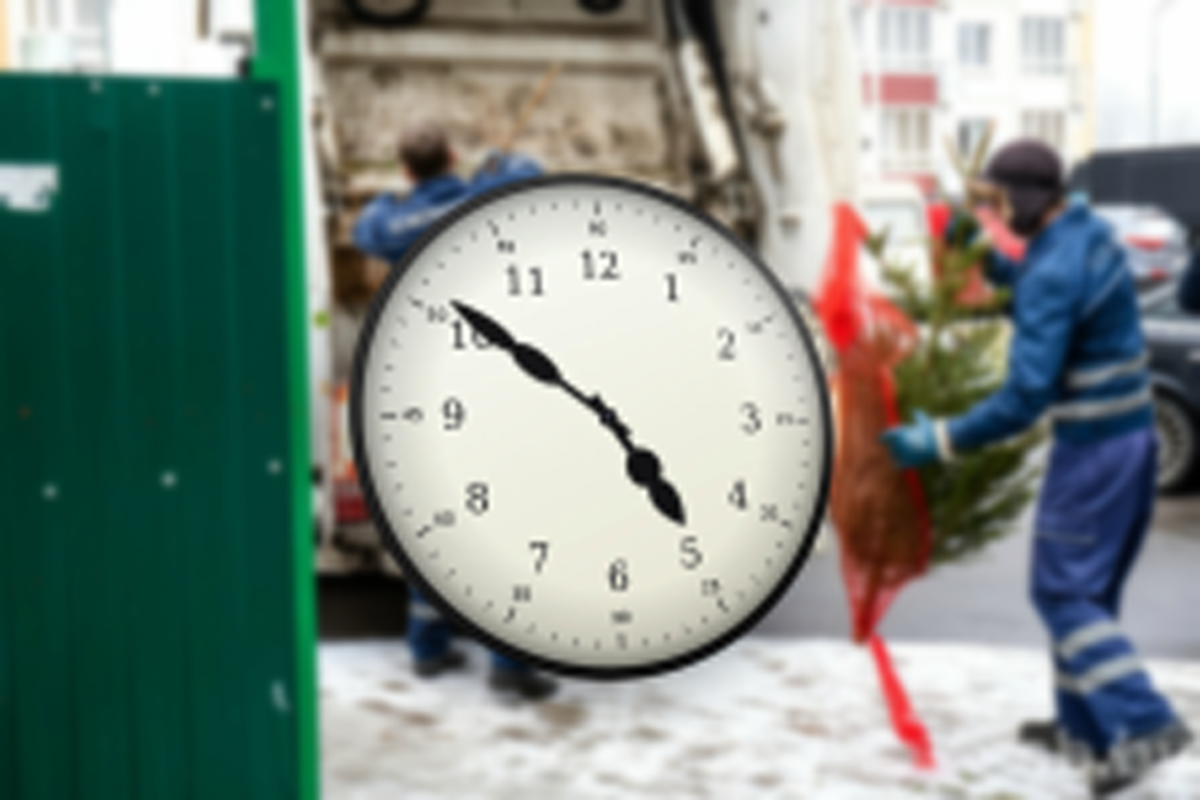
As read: 4h51
